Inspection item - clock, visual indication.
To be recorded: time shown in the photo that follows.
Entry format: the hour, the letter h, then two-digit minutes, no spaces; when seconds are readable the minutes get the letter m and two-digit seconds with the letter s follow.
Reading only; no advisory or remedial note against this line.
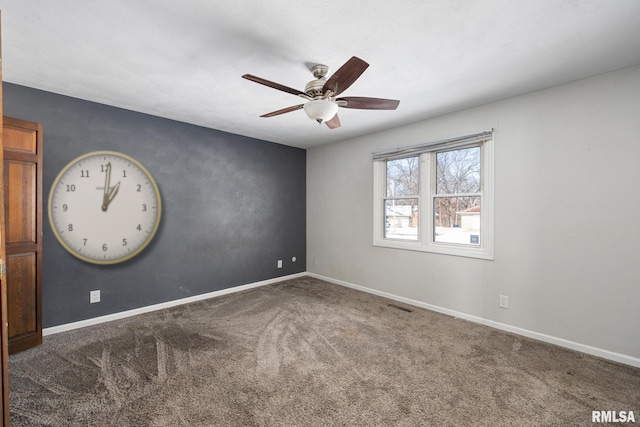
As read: 1h01
